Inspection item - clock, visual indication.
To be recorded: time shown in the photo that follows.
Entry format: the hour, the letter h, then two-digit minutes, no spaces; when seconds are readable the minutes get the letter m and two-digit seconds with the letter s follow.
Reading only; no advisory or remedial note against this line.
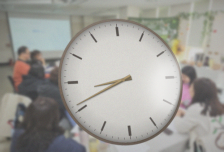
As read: 8h41
